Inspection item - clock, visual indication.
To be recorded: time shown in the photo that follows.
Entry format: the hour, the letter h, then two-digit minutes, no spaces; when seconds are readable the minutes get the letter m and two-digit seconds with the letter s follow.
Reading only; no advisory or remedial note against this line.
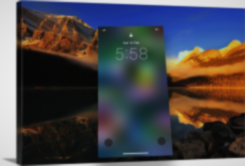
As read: 5h58
